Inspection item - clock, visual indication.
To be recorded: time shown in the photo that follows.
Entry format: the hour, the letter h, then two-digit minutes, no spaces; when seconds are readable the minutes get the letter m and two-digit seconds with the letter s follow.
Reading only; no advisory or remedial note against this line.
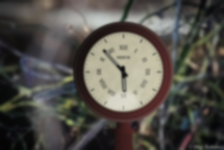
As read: 5h53
